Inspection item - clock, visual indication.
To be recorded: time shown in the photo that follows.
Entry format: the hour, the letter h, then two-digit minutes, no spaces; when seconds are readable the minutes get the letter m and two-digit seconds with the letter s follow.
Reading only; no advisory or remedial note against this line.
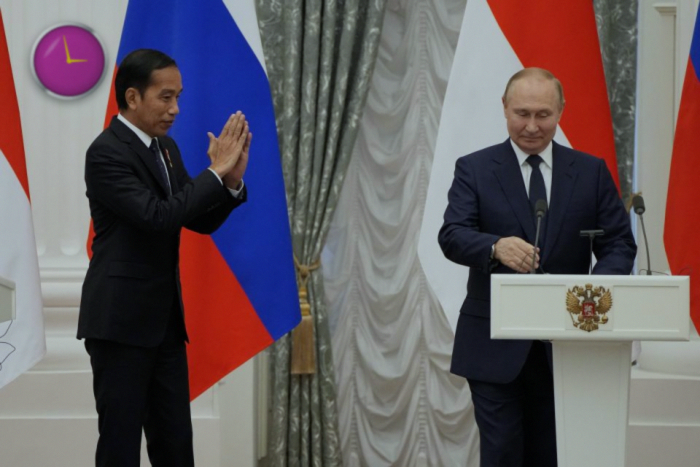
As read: 2h58
